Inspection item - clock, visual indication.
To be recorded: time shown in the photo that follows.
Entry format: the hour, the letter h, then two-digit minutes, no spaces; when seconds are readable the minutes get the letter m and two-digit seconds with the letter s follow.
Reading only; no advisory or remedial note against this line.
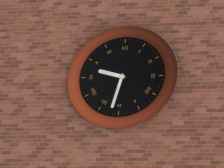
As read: 9h32
